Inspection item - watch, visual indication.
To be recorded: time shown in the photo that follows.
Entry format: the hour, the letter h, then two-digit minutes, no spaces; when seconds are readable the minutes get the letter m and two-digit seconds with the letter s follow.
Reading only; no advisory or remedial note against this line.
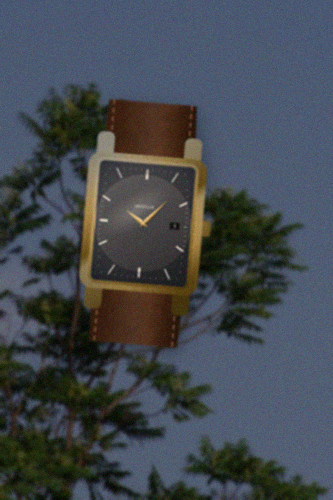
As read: 10h07
